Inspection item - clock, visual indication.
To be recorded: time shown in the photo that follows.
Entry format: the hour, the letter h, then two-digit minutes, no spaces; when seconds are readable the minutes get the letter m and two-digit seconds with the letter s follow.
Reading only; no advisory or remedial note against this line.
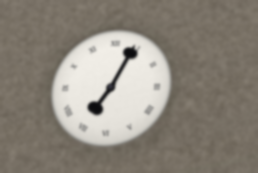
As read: 7h04
